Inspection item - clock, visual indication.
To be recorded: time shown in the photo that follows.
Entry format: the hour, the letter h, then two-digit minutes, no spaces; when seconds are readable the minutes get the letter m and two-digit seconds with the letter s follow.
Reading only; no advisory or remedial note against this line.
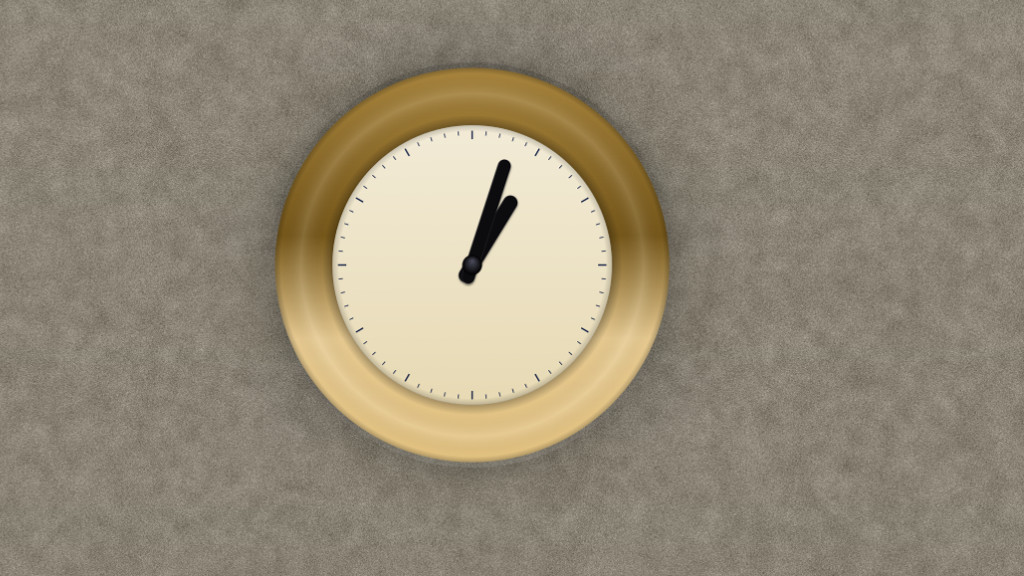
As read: 1h03
